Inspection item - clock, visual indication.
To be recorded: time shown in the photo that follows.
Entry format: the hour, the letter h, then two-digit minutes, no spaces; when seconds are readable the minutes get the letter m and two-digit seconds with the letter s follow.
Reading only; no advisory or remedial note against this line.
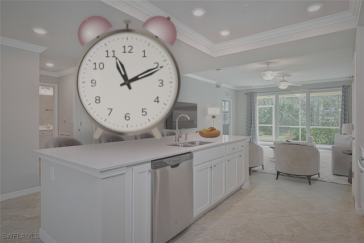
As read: 11h11
